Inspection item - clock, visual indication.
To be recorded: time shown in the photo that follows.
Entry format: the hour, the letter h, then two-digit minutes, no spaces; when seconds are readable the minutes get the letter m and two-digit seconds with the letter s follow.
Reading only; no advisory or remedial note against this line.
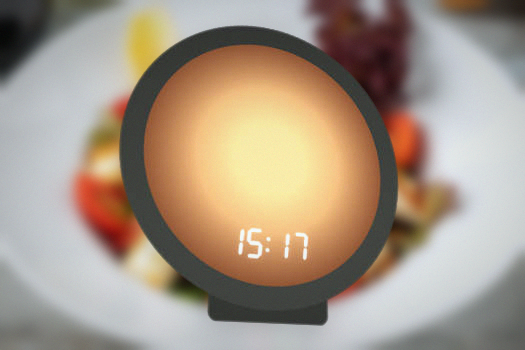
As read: 15h17
